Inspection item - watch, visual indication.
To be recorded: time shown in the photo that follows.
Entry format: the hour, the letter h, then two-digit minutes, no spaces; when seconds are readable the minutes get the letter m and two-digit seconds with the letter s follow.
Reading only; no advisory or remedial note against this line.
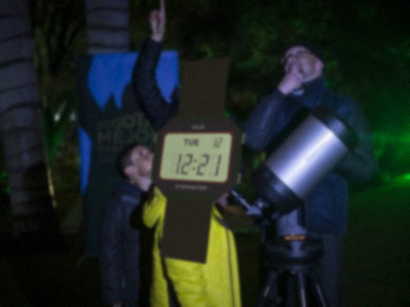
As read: 12h21
